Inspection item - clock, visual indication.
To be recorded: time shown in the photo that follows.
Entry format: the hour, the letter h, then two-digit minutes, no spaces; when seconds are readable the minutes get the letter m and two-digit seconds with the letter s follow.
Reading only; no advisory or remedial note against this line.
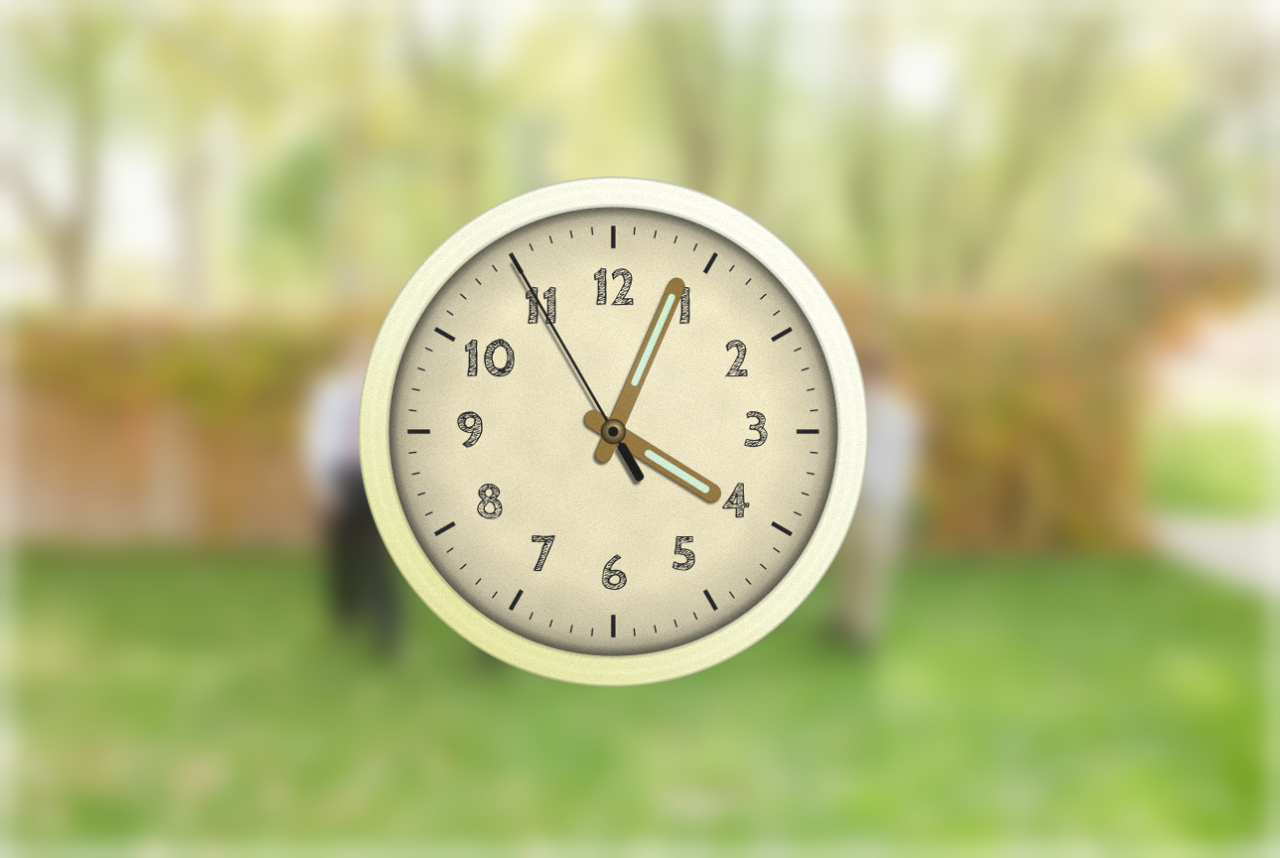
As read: 4h03m55s
